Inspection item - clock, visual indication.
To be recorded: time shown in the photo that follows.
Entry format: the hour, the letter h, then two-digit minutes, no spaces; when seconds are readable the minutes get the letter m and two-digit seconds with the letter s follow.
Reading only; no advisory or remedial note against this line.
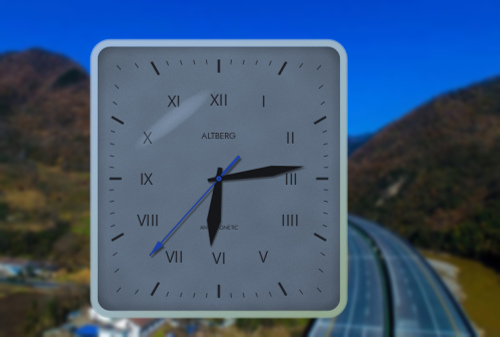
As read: 6h13m37s
